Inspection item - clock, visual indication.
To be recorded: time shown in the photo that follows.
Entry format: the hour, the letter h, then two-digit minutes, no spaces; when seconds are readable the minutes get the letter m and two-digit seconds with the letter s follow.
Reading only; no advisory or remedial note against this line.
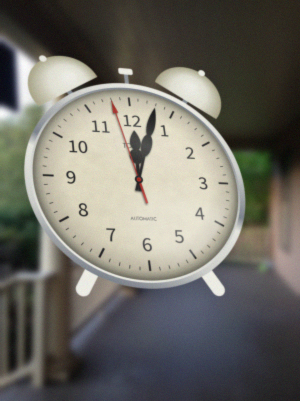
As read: 12h02m58s
